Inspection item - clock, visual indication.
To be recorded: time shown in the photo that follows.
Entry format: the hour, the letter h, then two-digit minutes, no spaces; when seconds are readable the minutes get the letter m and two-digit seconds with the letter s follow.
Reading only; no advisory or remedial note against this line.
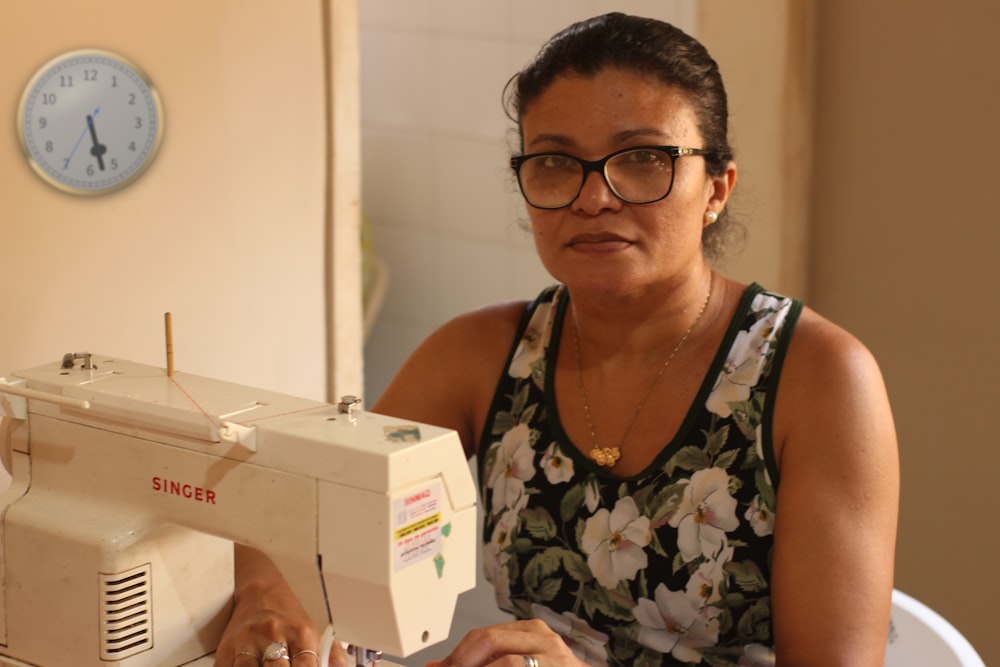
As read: 5h27m35s
